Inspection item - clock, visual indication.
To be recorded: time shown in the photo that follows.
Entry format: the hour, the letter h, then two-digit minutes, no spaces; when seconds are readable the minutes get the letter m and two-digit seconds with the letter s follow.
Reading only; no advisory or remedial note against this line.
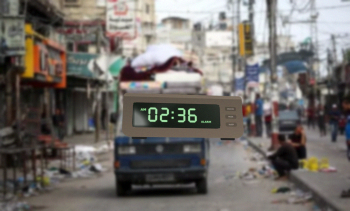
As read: 2h36
